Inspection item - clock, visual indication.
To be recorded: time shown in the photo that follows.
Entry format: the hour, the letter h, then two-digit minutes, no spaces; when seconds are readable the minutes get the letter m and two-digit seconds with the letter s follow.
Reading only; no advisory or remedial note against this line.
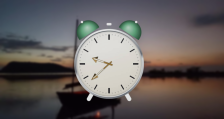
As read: 9h38
